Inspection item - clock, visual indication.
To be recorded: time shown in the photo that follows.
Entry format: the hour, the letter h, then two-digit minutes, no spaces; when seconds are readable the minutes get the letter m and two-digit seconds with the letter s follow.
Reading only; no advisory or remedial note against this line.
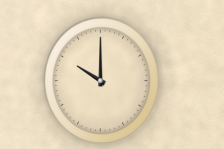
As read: 10h00
